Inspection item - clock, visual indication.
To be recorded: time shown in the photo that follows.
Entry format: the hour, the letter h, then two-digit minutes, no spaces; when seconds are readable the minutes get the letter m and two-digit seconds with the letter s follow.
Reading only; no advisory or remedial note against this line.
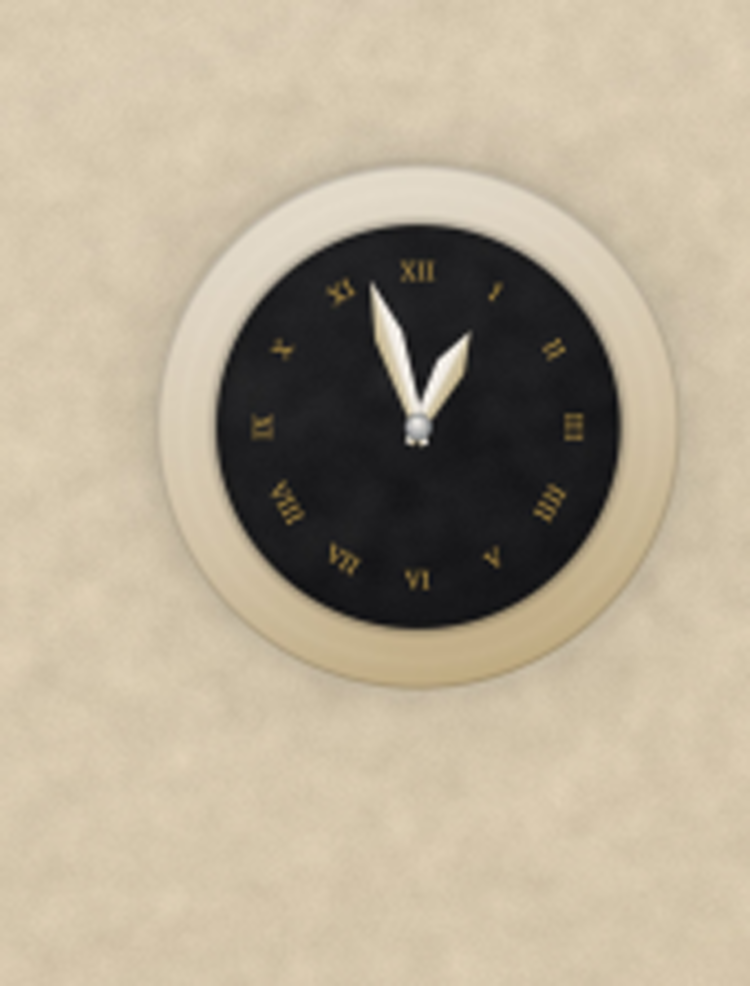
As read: 12h57
